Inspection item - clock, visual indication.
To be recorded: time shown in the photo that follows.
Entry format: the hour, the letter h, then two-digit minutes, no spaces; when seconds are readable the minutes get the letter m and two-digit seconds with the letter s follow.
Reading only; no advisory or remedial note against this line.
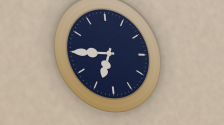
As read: 6h45
